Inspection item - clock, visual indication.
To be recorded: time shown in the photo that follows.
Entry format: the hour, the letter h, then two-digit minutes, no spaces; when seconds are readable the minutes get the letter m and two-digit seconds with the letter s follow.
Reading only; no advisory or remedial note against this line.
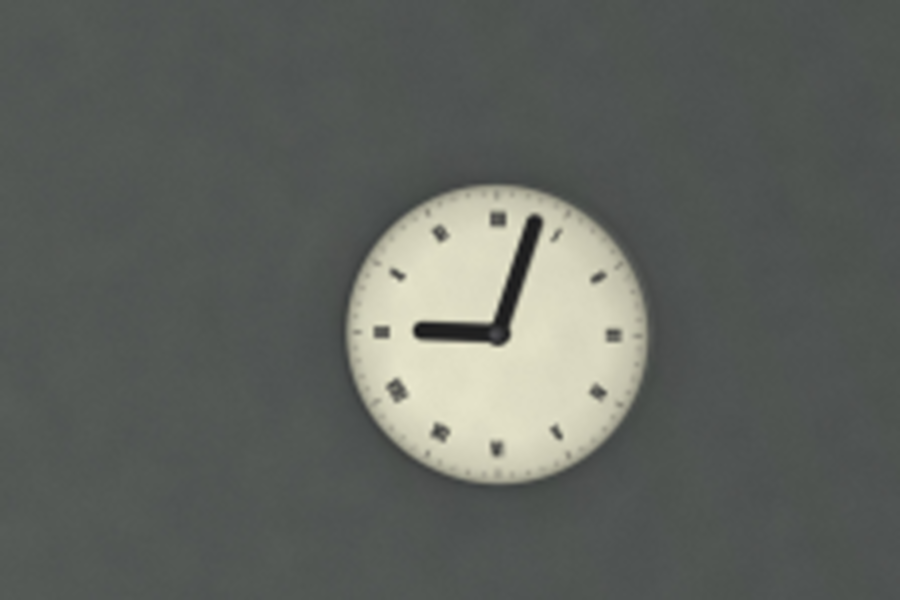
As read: 9h03
